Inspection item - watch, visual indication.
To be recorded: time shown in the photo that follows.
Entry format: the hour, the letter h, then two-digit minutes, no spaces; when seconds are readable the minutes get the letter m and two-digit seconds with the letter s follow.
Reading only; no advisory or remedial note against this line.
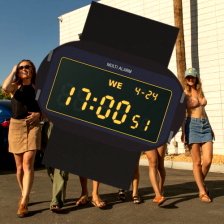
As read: 17h00m51s
